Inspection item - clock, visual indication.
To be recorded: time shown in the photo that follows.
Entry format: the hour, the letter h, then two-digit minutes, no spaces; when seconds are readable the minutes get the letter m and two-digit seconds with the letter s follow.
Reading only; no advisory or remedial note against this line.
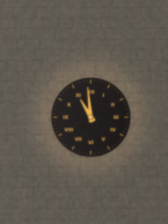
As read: 10h59
